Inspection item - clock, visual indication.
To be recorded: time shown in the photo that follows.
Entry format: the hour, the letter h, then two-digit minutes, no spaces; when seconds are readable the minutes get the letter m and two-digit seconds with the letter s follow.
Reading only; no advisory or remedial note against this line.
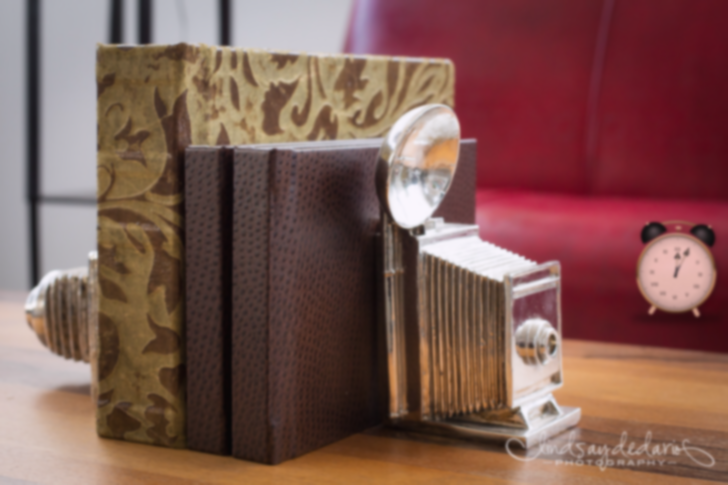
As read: 12h04
